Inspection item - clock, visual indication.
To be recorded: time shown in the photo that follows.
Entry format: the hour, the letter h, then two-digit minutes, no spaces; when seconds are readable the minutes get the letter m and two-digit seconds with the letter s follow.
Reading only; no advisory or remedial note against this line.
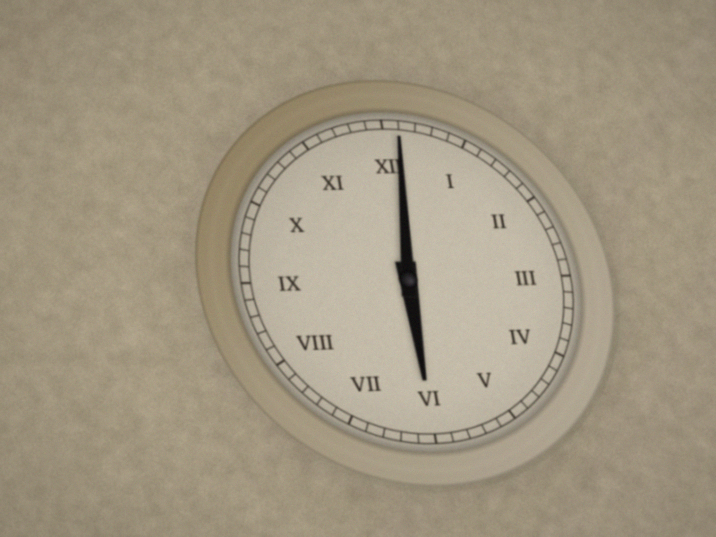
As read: 6h01
